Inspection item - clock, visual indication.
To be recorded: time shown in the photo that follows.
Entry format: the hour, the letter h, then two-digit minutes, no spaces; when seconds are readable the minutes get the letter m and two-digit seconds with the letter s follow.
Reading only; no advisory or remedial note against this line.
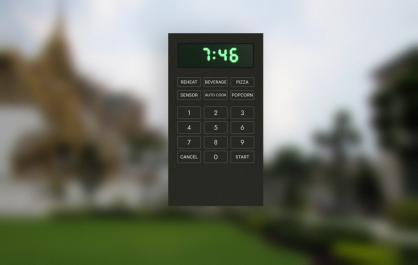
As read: 7h46
